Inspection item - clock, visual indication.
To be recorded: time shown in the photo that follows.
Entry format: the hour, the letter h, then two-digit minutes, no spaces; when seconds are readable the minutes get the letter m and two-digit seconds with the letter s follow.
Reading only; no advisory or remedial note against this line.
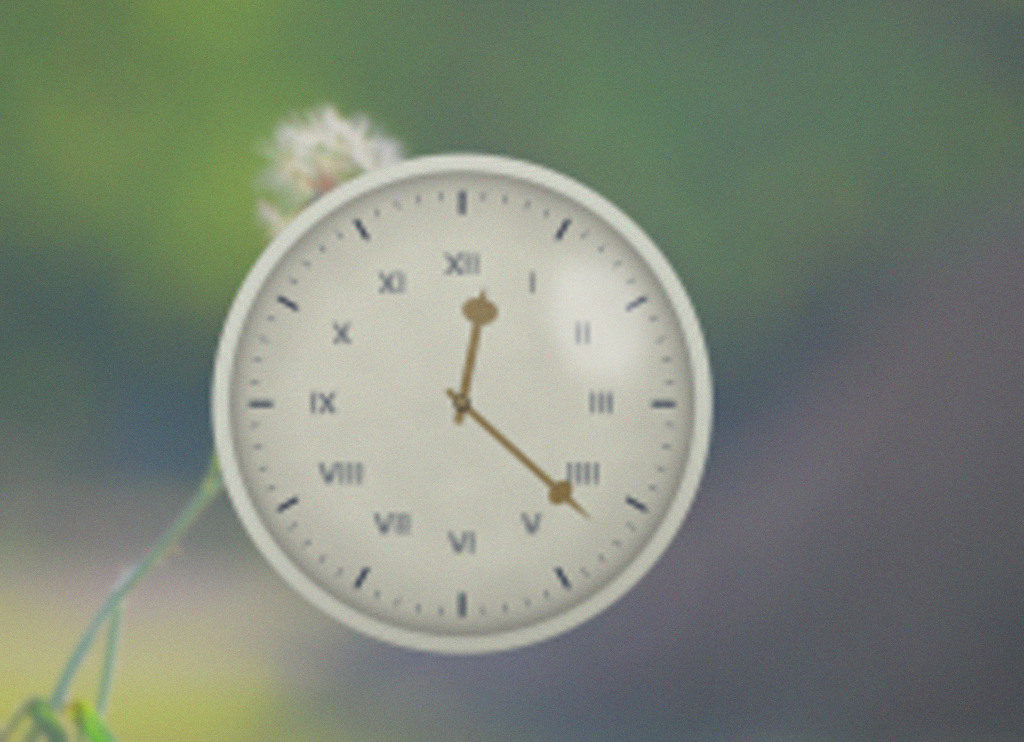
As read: 12h22
